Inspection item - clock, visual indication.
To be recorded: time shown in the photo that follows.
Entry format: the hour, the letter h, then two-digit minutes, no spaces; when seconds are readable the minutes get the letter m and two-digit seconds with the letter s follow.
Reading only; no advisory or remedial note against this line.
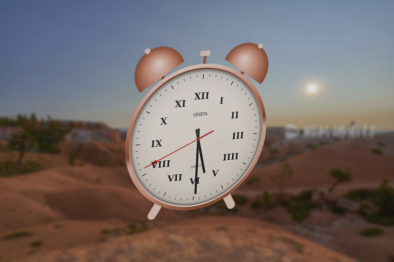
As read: 5h29m41s
